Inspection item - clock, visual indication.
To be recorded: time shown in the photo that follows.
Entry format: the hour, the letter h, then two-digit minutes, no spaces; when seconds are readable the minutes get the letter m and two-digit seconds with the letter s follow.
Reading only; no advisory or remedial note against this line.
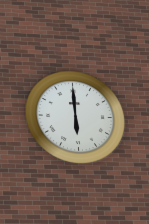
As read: 6h00
